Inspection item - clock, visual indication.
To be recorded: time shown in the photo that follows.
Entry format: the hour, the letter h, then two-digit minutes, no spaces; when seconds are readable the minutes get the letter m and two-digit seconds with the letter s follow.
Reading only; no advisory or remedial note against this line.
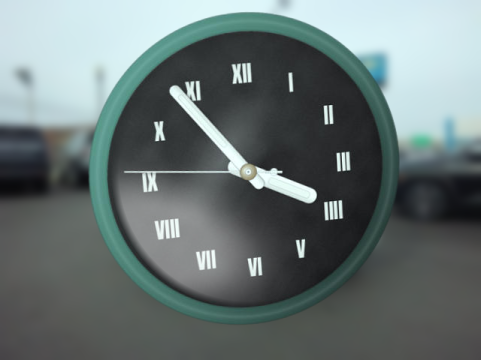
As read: 3h53m46s
